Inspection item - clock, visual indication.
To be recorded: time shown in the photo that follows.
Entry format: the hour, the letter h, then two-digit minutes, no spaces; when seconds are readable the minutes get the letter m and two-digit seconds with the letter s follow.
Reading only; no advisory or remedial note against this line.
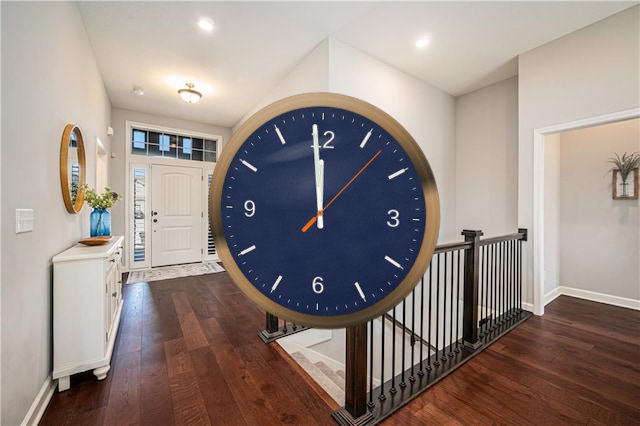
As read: 11h59m07s
